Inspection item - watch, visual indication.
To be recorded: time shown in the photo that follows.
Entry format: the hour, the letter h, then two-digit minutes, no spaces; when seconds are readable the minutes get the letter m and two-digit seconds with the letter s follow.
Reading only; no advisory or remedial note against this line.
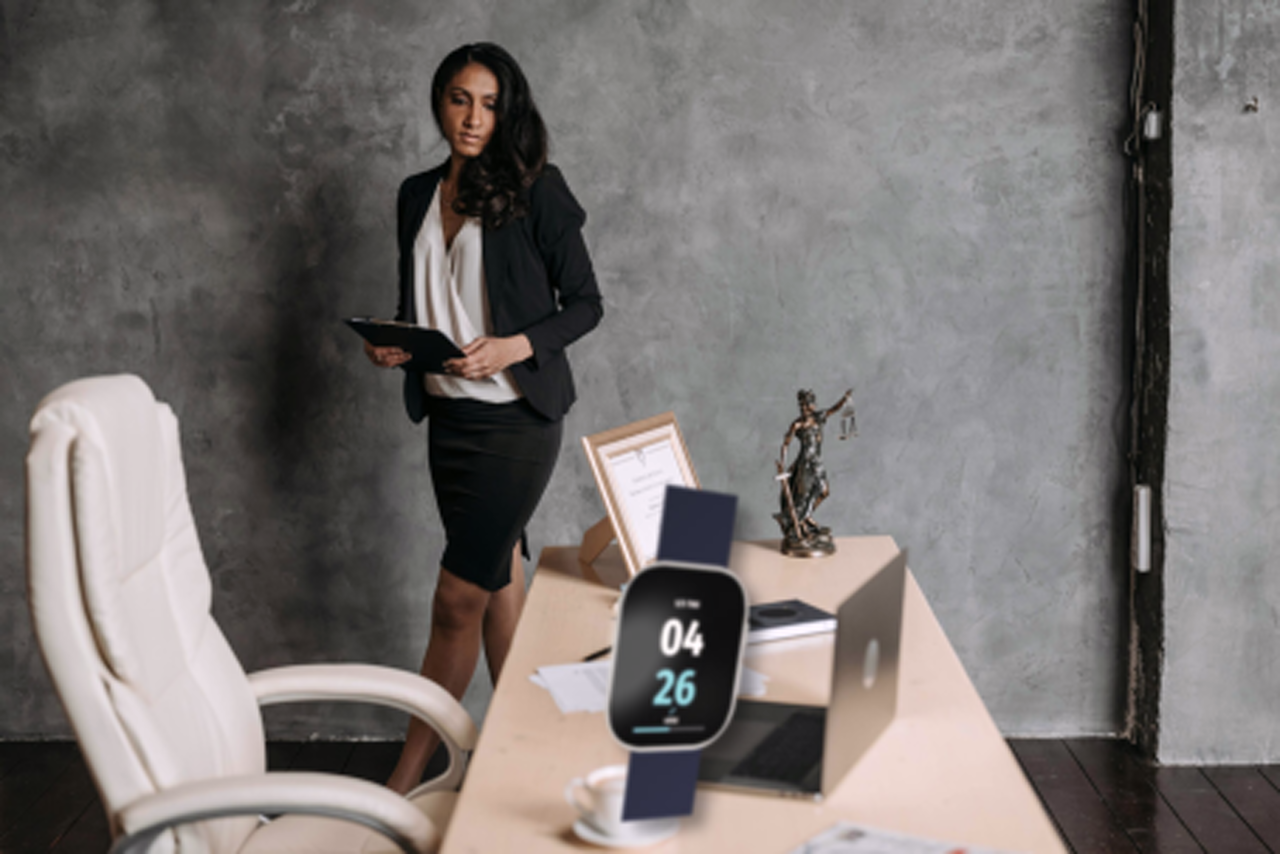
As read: 4h26
